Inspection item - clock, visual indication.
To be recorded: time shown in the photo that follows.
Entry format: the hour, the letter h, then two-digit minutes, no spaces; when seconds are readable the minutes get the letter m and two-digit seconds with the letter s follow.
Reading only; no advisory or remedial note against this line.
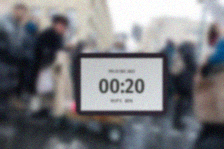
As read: 0h20
